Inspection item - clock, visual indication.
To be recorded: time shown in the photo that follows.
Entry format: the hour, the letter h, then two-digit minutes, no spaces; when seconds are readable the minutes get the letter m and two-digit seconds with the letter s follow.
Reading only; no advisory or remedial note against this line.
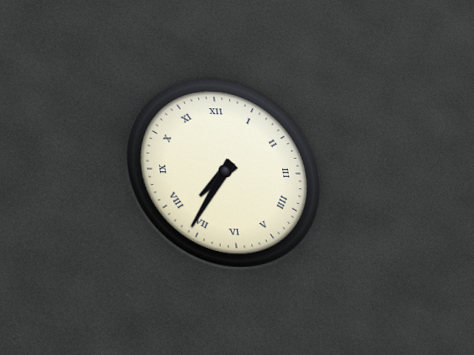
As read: 7h36
